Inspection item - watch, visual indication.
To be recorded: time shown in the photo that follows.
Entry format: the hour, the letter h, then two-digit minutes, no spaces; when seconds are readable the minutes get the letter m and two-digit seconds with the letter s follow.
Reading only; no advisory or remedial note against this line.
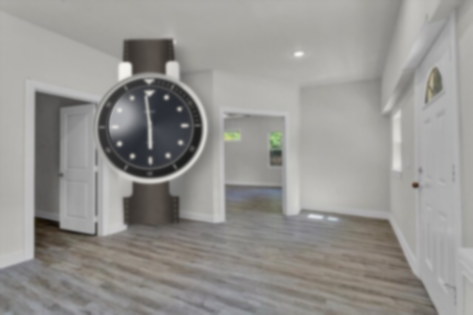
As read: 5h59
